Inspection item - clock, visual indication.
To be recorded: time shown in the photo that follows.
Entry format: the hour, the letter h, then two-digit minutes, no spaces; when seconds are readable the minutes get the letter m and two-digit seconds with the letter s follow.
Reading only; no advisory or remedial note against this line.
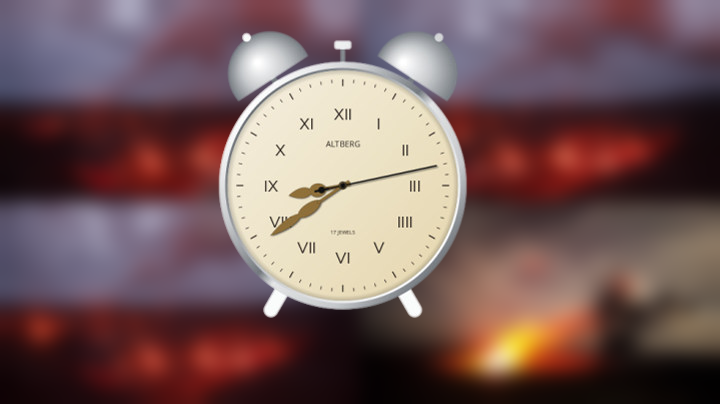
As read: 8h39m13s
